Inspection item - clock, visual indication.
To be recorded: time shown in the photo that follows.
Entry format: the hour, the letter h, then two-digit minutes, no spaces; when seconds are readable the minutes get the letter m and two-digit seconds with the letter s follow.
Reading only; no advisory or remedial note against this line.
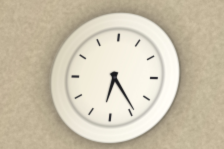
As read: 6h24
